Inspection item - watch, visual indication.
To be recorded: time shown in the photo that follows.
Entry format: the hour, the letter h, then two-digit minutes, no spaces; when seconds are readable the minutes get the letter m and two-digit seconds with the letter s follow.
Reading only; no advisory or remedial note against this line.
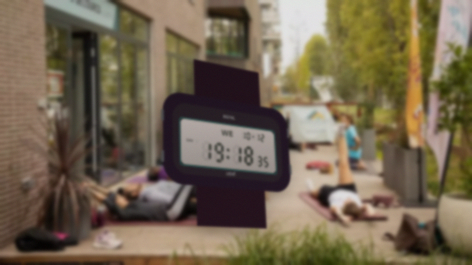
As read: 19h18
